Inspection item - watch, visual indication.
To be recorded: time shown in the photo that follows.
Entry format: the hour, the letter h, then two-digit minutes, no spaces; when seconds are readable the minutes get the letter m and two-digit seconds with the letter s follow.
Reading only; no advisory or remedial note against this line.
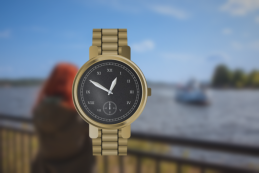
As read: 12h50
